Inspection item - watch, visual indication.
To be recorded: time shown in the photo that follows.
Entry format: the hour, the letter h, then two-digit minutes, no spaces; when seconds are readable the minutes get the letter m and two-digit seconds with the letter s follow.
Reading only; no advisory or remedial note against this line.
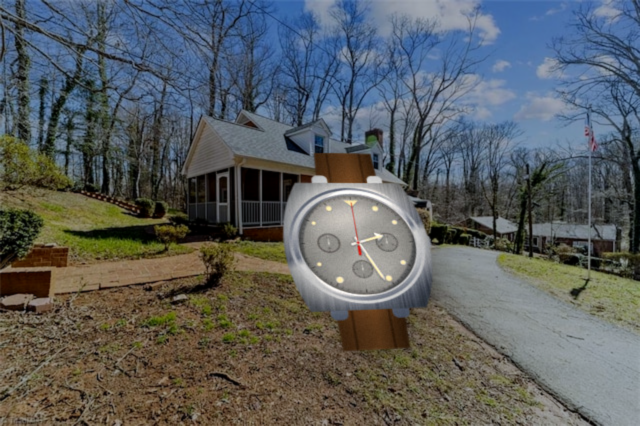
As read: 2h26
